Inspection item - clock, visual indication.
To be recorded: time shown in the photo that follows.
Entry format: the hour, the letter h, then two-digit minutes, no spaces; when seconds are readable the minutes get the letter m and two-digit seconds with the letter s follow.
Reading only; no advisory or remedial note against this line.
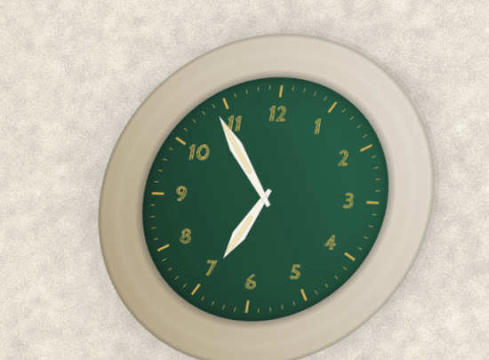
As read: 6h54
